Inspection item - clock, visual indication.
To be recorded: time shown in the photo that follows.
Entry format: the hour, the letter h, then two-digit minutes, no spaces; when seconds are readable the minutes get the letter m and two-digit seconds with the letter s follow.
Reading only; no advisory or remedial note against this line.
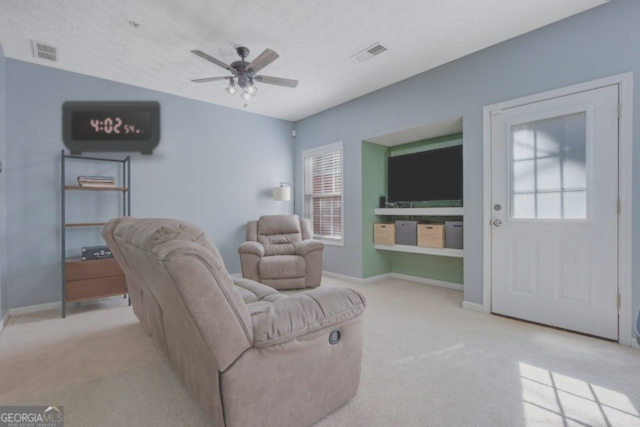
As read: 4h02
